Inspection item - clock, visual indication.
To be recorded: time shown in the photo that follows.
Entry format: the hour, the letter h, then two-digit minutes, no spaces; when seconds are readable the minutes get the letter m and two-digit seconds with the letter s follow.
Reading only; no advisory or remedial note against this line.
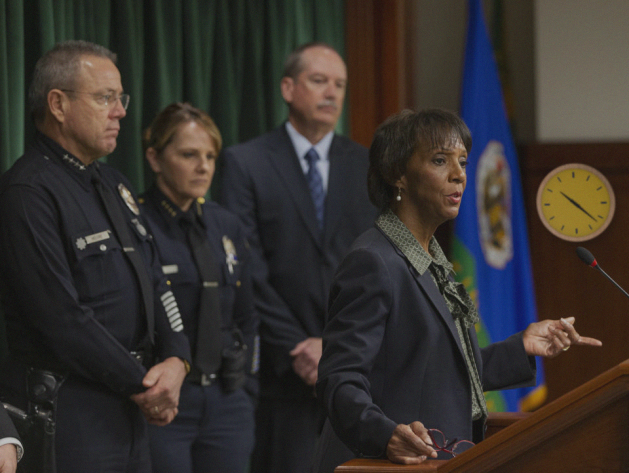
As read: 10h22
